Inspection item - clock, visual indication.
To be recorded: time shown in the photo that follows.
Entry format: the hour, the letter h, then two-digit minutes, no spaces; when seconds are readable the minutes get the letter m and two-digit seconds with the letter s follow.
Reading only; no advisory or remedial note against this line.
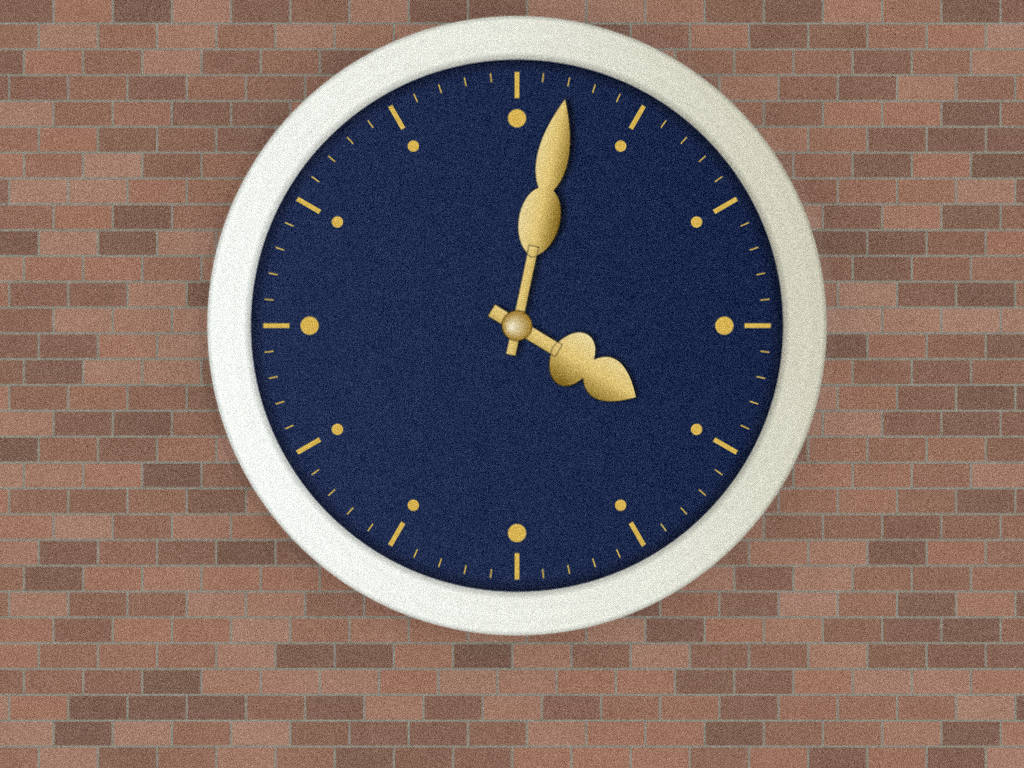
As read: 4h02
